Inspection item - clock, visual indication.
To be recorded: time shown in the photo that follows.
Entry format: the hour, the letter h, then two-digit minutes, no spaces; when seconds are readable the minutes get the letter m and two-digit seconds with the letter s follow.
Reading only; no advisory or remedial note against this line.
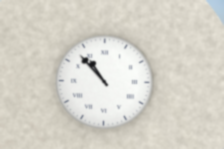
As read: 10h53
